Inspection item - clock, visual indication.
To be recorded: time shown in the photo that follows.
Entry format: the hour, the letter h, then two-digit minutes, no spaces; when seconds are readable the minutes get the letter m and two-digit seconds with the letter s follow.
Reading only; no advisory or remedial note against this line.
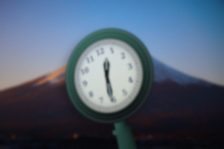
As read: 12h31
